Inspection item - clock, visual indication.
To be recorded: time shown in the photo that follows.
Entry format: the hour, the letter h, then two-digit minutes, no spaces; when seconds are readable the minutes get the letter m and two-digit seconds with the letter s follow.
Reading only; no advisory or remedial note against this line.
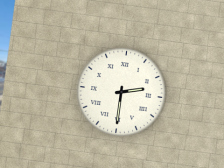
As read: 2h30
